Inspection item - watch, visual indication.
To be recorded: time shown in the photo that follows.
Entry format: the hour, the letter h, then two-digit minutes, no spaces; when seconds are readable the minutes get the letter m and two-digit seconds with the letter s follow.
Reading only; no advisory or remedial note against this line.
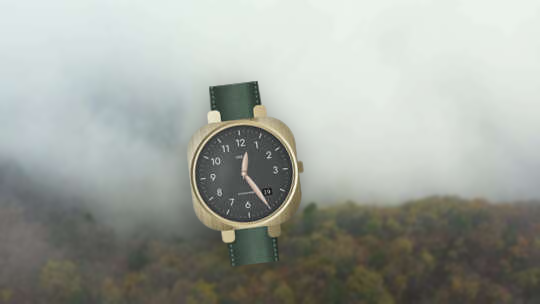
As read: 12h25
